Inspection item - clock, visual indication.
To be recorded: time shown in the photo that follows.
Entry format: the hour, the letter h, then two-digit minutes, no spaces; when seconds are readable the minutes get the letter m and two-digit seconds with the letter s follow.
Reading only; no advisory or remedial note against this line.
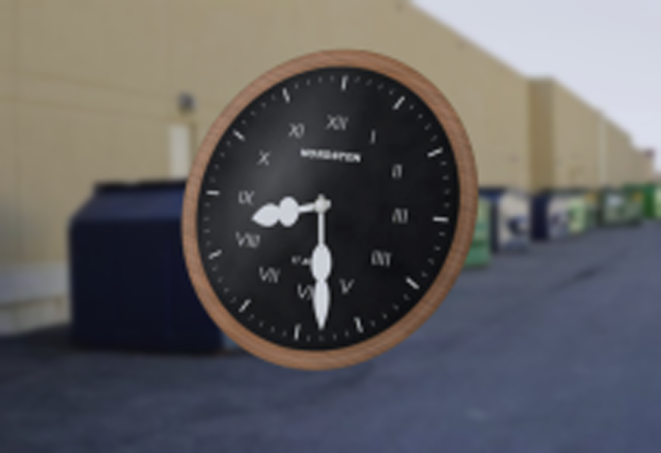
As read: 8h28
